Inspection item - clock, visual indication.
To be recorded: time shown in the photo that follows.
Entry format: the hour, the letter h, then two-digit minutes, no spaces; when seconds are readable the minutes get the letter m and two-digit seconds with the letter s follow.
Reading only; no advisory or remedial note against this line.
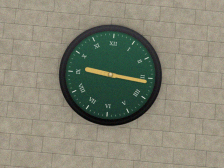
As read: 9h16
